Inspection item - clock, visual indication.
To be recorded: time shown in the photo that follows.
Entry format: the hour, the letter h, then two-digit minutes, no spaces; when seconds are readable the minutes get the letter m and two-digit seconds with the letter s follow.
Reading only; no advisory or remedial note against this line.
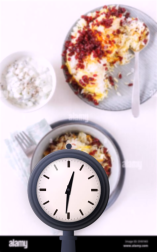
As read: 12h31
